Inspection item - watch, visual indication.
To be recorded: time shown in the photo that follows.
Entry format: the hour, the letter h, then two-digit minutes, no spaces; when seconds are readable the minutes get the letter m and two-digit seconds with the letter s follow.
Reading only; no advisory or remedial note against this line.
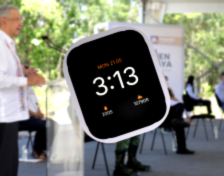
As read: 3h13
